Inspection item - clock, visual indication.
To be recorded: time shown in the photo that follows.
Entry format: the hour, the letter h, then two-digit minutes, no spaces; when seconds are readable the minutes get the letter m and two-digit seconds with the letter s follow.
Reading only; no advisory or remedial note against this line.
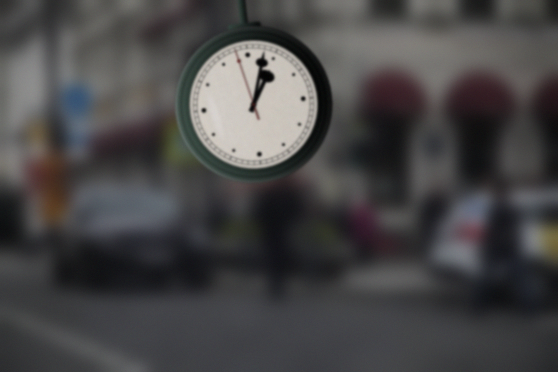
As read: 1h02m58s
